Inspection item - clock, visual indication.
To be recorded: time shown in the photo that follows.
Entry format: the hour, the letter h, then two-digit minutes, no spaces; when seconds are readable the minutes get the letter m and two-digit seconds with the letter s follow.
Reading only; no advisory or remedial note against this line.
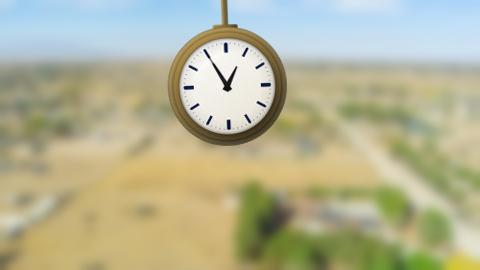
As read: 12h55
